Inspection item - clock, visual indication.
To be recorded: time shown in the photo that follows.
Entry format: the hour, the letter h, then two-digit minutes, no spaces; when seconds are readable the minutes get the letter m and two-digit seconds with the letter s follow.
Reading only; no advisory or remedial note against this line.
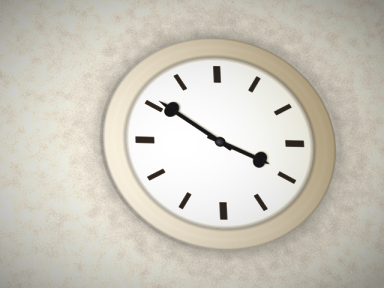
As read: 3h51
